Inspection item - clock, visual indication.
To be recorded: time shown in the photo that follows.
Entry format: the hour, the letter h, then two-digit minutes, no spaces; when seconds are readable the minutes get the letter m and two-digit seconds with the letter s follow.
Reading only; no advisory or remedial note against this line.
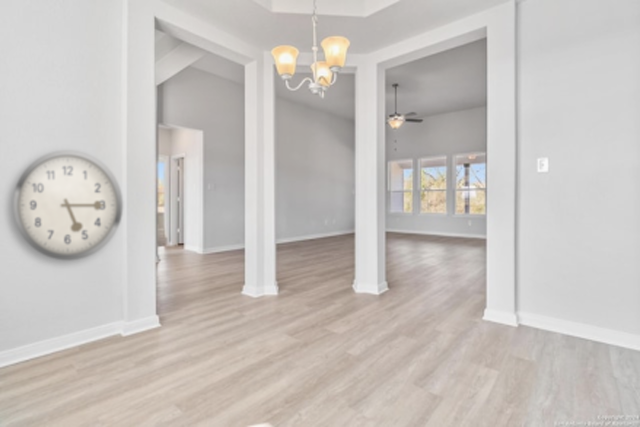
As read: 5h15
